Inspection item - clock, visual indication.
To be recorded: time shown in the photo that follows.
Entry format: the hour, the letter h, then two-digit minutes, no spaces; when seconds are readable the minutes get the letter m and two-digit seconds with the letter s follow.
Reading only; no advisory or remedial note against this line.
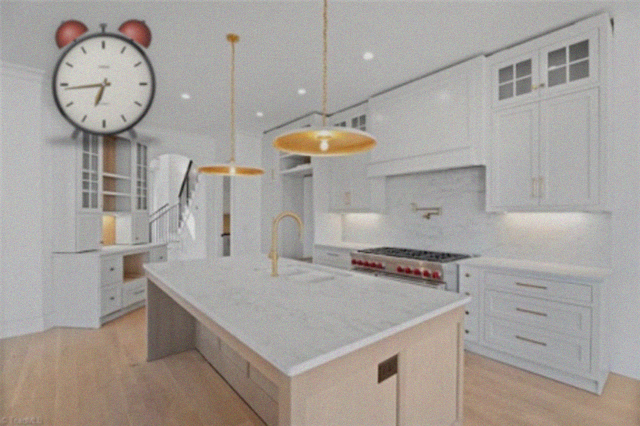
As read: 6h44
